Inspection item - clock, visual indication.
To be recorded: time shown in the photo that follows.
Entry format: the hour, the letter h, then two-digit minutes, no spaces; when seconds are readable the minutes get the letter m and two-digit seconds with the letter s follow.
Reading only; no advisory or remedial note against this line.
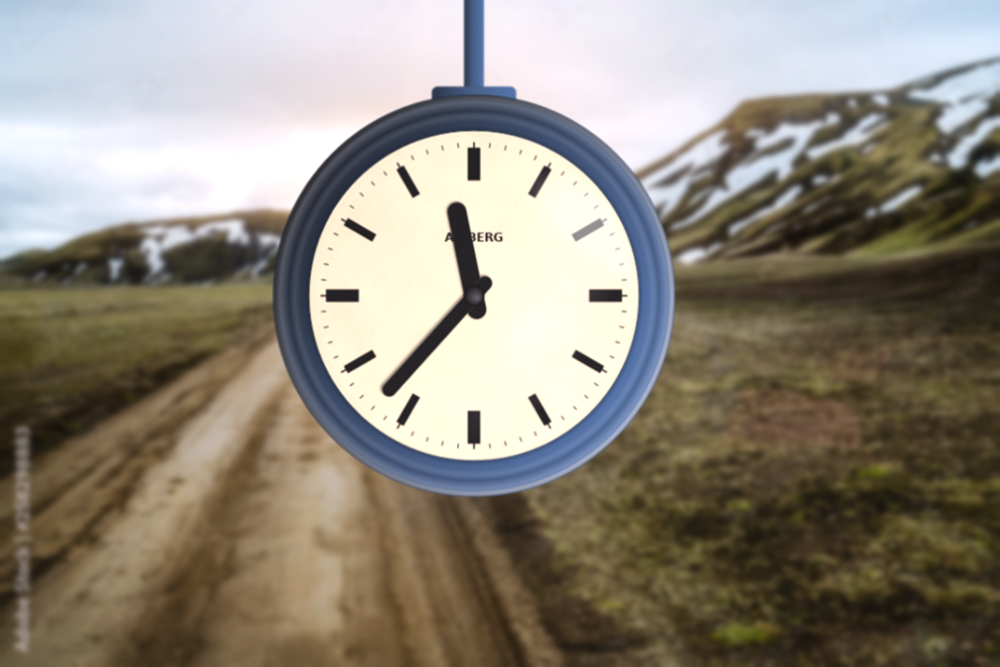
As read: 11h37
